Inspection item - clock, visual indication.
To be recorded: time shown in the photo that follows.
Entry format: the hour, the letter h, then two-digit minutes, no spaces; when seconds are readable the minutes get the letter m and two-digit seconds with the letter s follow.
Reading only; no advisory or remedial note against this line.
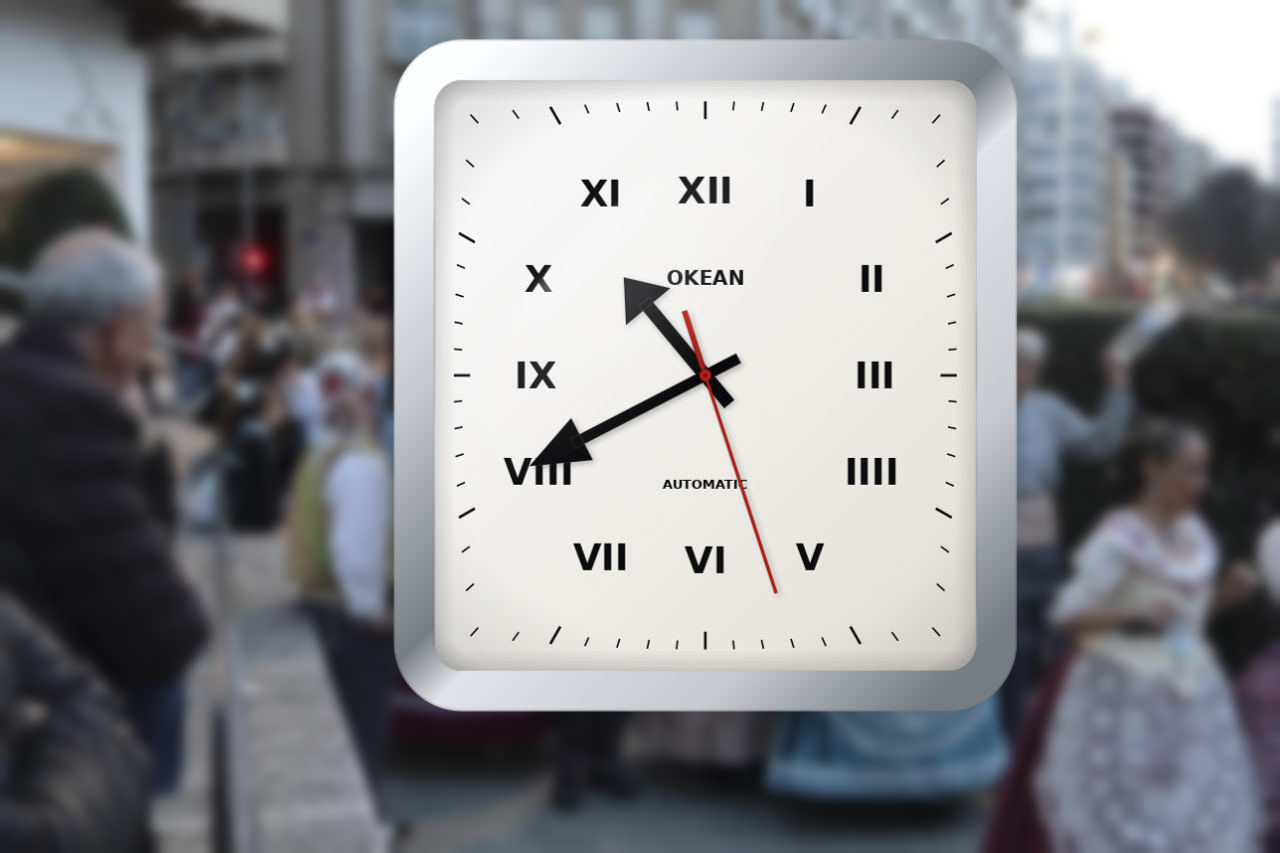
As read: 10h40m27s
